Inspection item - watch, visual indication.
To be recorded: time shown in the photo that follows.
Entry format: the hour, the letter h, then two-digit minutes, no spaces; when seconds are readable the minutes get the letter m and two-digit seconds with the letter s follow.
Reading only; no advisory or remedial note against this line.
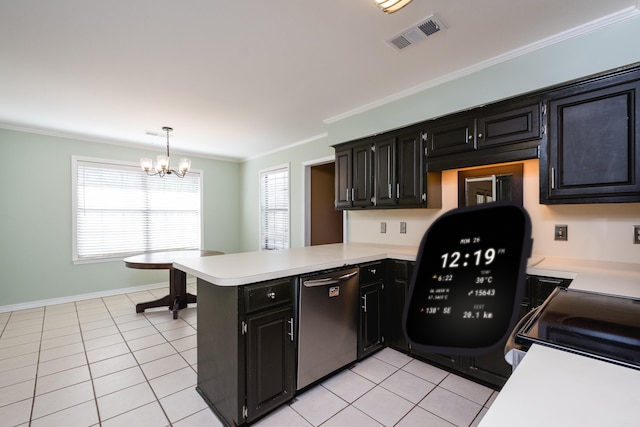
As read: 12h19
